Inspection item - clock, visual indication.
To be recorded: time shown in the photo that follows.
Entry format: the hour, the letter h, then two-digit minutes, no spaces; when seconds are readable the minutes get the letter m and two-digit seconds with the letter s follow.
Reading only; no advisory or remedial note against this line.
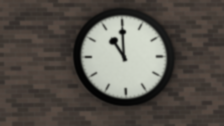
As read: 11h00
